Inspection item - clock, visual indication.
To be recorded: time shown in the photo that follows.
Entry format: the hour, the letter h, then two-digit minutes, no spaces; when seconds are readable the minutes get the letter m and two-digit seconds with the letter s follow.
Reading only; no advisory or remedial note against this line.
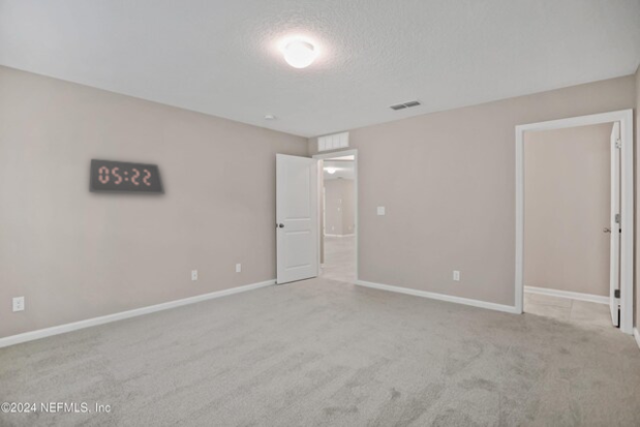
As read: 5h22
